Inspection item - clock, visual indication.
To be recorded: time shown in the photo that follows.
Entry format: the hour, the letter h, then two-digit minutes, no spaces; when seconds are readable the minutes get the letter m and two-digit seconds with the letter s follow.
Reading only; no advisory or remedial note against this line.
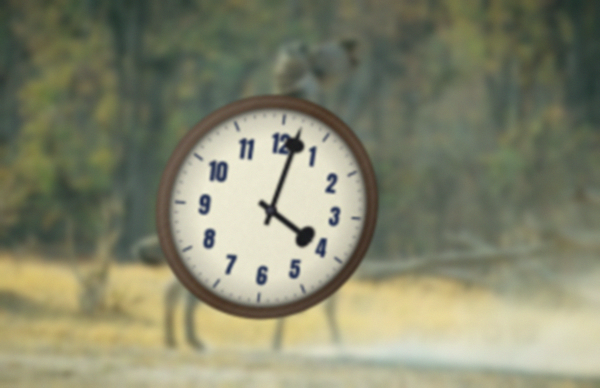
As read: 4h02
